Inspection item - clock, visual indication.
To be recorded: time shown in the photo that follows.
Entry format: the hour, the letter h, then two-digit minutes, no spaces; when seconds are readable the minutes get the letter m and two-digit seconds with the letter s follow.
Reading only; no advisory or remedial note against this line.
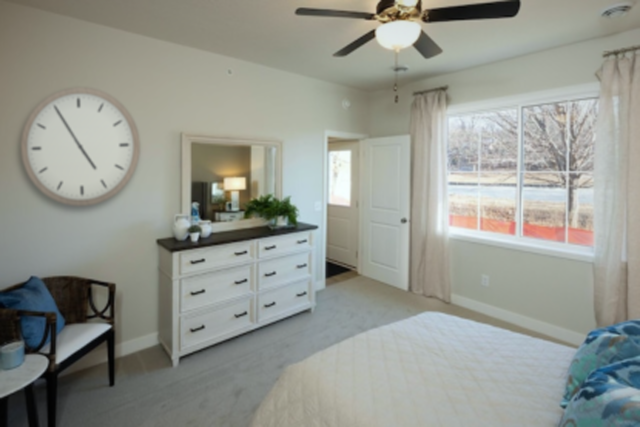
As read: 4h55
